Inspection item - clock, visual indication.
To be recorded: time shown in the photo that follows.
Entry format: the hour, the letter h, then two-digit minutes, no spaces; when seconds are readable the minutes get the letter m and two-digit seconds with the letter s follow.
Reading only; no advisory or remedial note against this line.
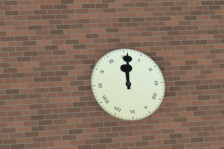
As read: 12h01
